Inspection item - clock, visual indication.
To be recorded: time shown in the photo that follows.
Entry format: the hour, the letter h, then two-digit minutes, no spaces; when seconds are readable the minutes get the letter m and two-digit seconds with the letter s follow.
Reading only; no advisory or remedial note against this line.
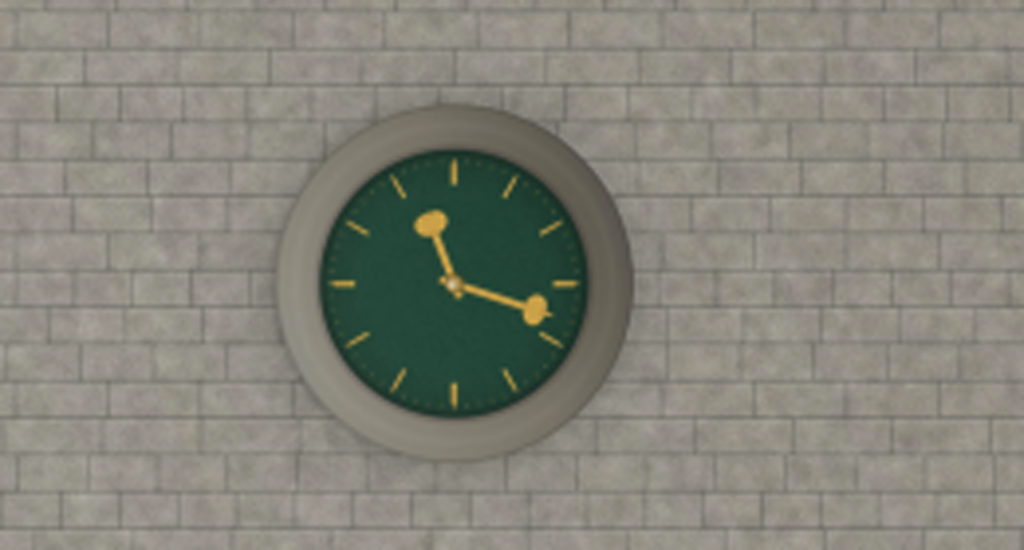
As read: 11h18
